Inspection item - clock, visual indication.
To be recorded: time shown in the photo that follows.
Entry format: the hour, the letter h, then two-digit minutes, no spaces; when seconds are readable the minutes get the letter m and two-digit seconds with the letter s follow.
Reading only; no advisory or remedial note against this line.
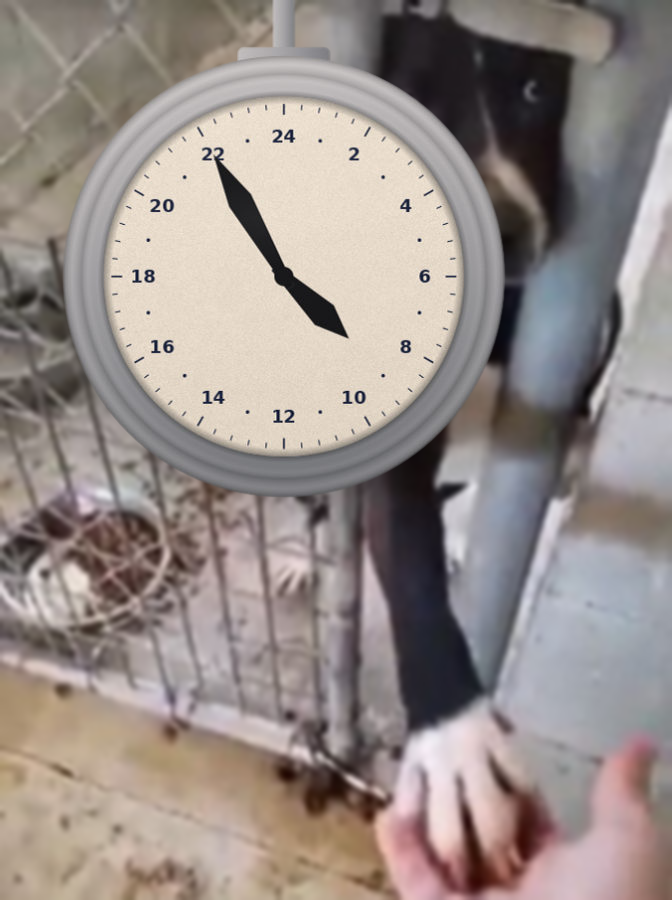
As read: 8h55
